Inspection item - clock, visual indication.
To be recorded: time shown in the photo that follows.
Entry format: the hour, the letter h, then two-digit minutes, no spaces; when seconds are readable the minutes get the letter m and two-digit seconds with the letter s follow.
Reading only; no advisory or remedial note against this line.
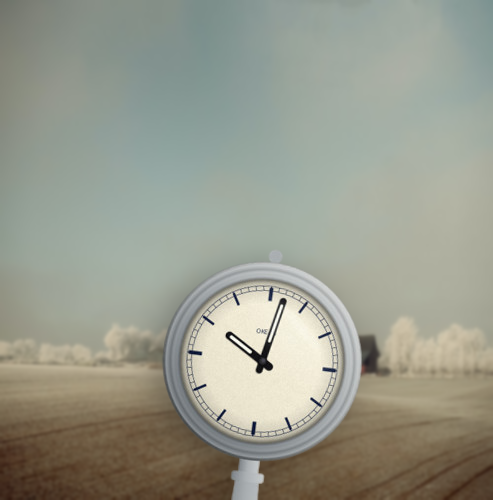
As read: 10h02
